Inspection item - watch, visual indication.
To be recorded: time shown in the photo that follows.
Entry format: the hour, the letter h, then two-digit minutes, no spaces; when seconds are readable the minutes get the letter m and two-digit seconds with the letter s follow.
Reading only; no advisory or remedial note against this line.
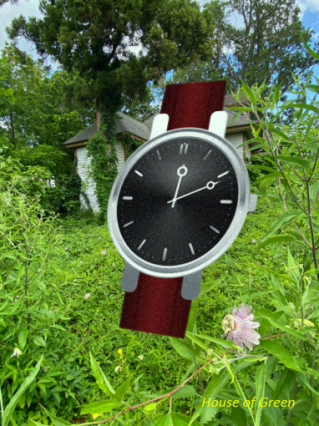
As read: 12h11
